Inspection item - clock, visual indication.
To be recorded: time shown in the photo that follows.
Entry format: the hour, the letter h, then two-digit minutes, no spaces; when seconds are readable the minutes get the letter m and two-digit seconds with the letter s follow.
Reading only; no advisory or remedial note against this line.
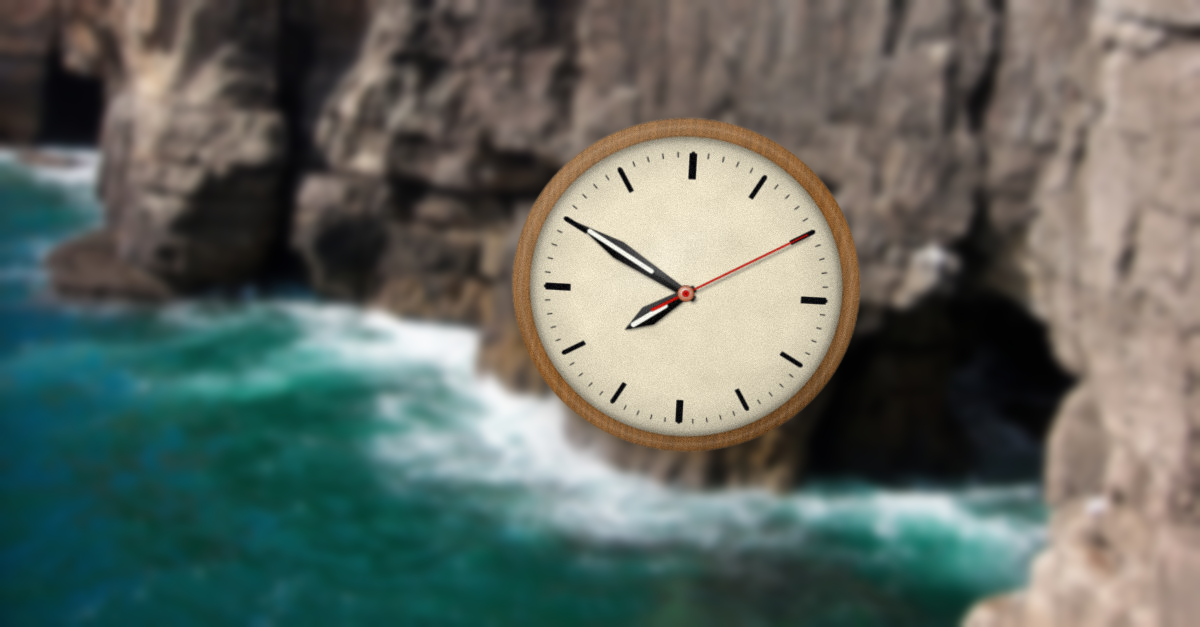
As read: 7h50m10s
